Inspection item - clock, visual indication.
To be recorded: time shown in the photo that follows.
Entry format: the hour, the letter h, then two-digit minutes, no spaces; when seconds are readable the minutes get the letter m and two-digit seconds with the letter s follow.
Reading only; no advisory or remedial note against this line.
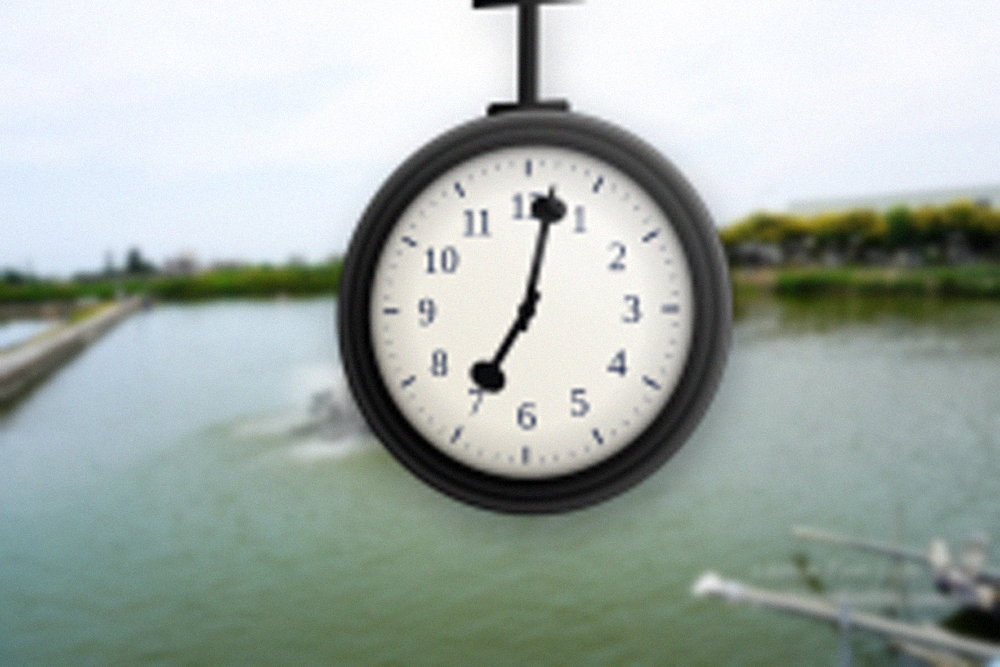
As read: 7h02
